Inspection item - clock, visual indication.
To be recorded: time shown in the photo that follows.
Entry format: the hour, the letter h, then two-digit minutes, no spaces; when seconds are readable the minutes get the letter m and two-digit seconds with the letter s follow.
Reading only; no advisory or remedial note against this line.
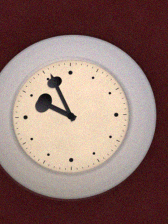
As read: 9h56
